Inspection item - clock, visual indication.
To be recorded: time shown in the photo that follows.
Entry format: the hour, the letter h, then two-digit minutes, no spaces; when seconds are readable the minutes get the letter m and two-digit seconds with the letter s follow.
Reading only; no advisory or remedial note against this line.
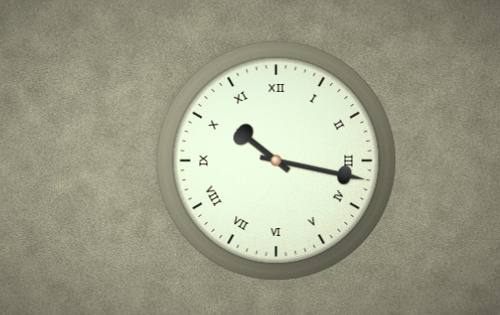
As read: 10h17
